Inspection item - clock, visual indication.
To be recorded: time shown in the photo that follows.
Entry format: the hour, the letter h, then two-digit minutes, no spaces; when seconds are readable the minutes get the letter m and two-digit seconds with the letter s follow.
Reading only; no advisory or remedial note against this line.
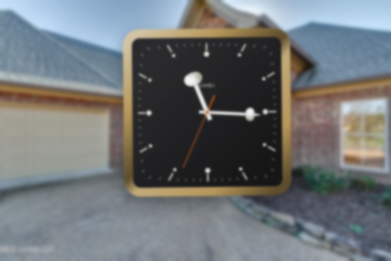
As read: 11h15m34s
